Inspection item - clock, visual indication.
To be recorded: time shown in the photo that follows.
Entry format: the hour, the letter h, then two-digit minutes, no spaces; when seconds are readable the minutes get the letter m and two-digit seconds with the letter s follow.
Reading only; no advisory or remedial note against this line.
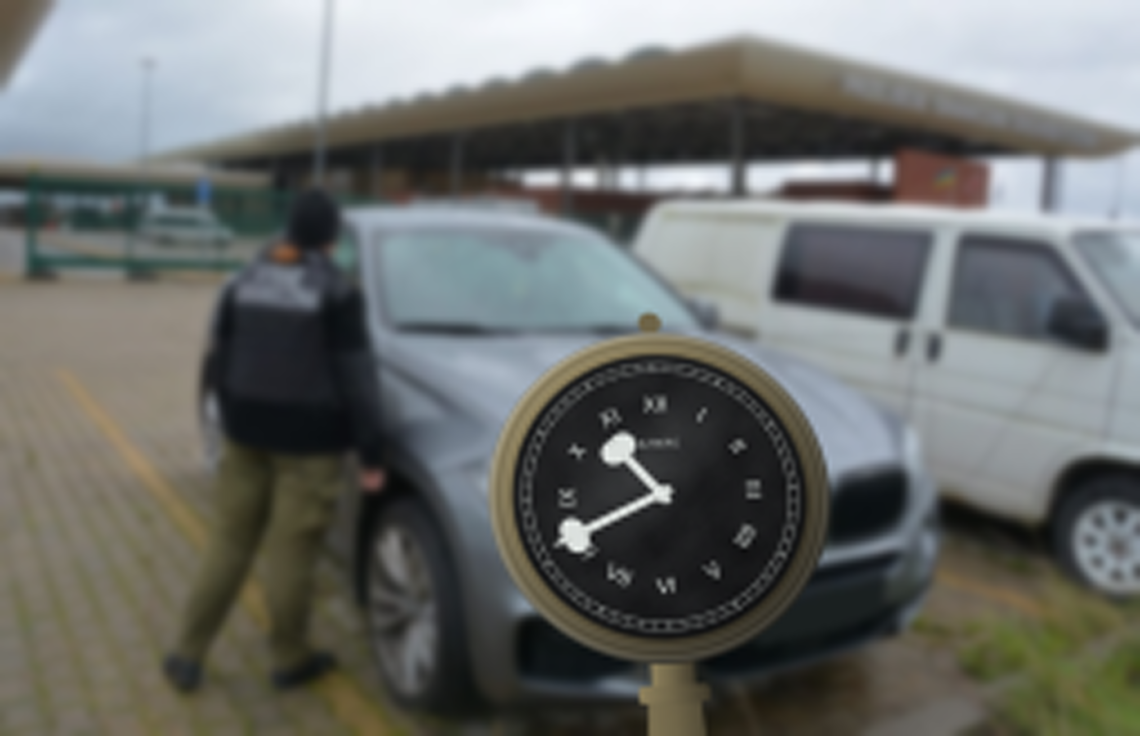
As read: 10h41
